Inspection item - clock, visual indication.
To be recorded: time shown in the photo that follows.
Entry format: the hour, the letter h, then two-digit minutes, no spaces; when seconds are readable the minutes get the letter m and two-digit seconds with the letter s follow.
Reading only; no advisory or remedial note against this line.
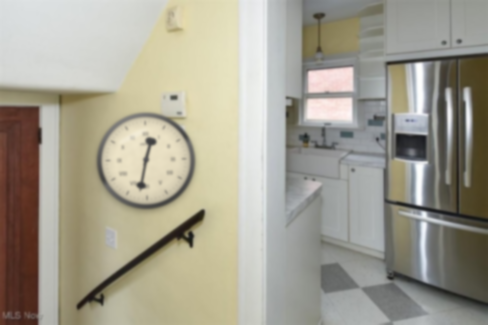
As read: 12h32
